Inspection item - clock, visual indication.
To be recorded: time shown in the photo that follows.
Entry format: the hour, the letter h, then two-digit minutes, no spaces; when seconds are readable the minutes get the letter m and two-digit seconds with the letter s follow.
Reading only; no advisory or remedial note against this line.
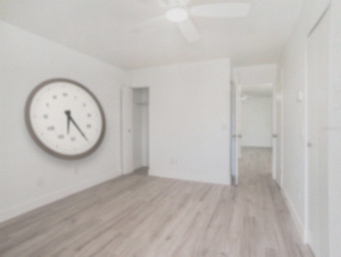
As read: 6h25
